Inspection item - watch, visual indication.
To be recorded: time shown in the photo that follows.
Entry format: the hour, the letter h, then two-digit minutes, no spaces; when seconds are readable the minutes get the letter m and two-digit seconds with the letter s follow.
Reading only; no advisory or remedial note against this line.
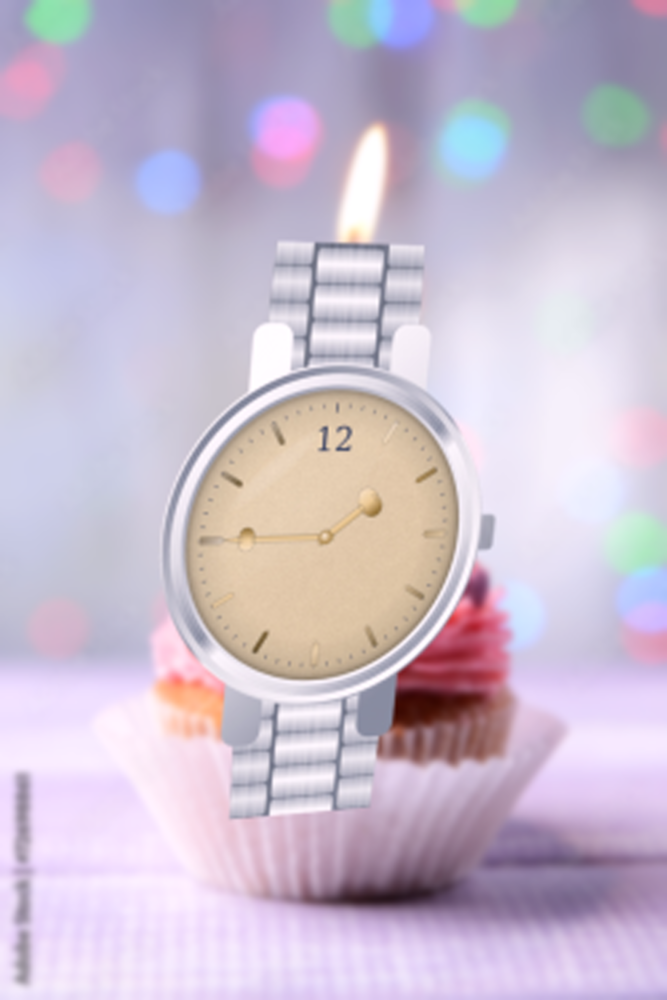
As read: 1h45
